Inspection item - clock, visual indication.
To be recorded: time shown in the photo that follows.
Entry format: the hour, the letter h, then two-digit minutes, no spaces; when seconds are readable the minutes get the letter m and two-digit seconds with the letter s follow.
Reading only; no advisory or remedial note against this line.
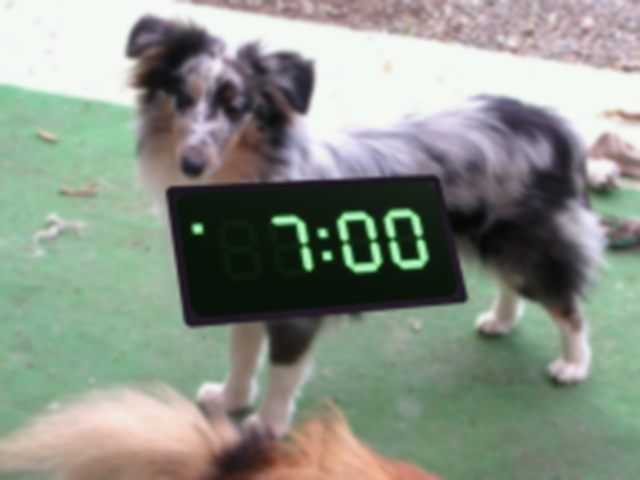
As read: 7h00
